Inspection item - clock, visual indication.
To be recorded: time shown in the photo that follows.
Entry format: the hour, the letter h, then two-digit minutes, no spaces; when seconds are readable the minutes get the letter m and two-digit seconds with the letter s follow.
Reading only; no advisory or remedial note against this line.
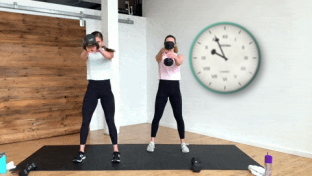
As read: 9h56
